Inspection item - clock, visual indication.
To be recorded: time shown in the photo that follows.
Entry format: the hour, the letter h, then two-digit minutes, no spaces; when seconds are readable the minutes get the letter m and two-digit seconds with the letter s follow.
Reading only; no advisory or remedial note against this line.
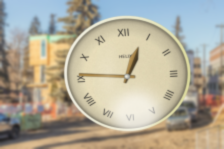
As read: 12h46
